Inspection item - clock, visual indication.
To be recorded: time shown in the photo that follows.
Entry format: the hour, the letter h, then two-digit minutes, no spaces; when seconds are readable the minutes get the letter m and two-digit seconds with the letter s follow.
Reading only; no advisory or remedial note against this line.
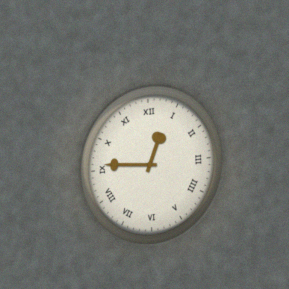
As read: 12h46
